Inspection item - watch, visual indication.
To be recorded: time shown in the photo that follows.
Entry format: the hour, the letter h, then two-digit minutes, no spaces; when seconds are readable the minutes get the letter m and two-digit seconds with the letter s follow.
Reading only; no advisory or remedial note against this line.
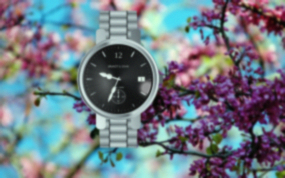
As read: 9h34
